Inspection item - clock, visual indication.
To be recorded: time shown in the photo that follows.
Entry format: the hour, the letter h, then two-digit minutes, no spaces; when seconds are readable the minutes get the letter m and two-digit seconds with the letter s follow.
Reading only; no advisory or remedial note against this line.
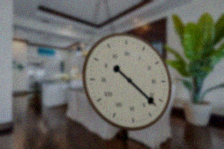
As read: 10h22
